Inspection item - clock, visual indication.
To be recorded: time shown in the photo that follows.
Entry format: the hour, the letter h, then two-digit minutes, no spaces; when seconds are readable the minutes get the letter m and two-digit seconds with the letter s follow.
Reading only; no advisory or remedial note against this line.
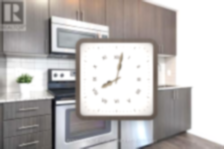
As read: 8h02
